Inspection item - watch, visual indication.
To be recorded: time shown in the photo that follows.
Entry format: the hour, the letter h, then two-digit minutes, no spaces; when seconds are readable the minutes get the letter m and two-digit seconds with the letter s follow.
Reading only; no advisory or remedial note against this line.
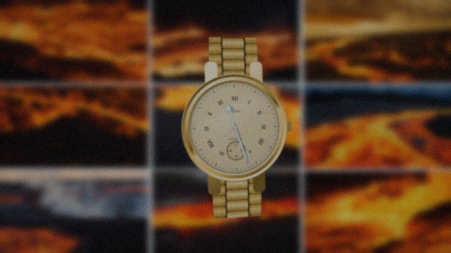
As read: 11h27
